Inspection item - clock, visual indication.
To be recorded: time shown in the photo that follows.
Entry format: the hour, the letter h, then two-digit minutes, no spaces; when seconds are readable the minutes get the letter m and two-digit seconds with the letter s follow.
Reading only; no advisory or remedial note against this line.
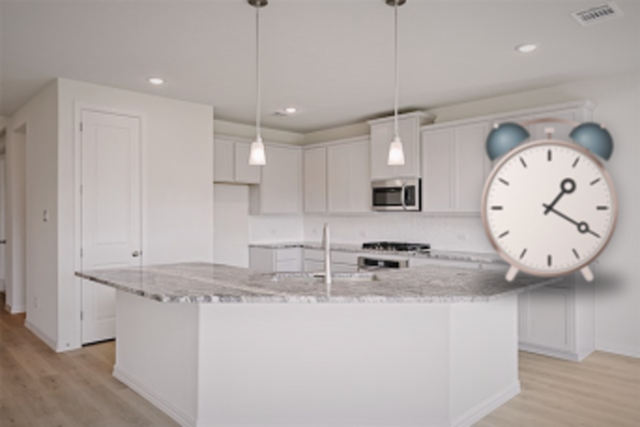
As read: 1h20
